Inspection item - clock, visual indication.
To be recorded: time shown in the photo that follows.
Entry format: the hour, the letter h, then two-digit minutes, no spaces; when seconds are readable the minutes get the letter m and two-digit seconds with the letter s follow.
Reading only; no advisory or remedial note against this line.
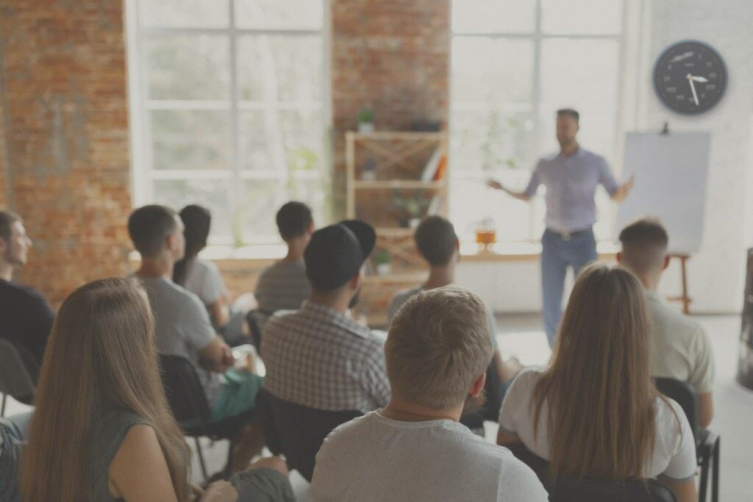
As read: 3h28
